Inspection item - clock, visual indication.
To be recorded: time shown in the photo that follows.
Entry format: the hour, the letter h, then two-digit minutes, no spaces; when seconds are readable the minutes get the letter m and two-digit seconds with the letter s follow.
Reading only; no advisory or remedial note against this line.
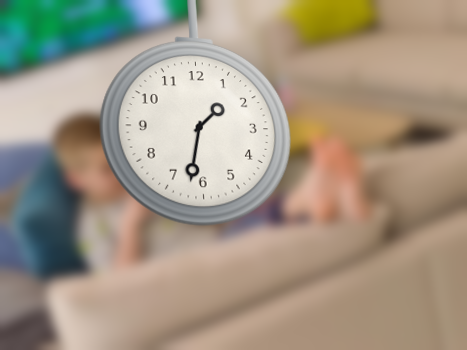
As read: 1h32
